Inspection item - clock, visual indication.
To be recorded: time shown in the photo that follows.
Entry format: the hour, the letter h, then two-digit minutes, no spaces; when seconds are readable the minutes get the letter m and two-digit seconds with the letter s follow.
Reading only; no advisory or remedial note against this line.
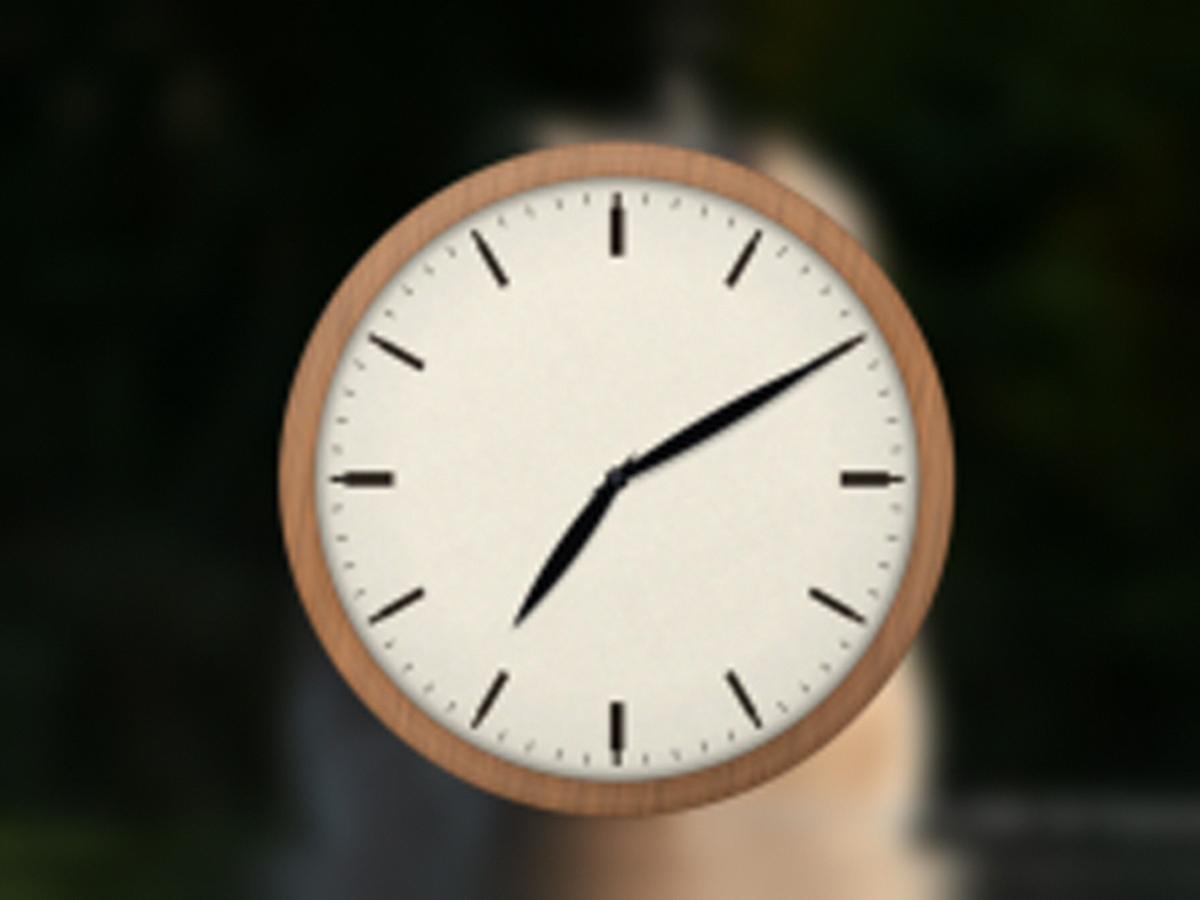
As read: 7h10
